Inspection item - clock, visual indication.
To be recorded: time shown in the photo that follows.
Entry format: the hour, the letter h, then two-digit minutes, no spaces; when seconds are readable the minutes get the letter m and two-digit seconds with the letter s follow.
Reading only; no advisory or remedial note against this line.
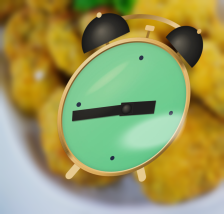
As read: 2h43
